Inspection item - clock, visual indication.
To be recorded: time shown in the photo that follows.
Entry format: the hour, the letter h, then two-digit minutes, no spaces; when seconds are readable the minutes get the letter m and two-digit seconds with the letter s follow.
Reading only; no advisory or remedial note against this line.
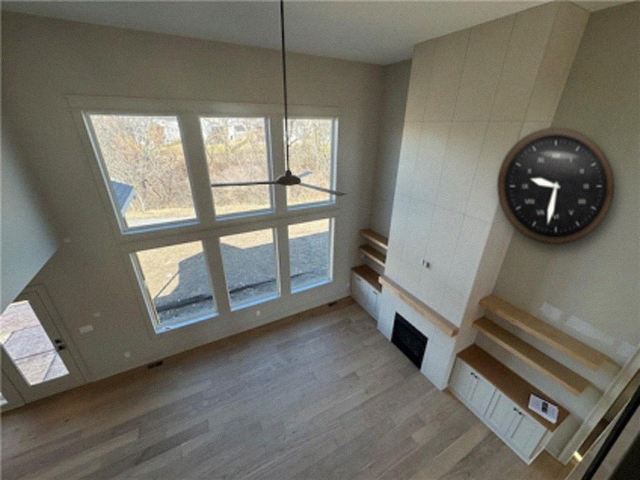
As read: 9h32
